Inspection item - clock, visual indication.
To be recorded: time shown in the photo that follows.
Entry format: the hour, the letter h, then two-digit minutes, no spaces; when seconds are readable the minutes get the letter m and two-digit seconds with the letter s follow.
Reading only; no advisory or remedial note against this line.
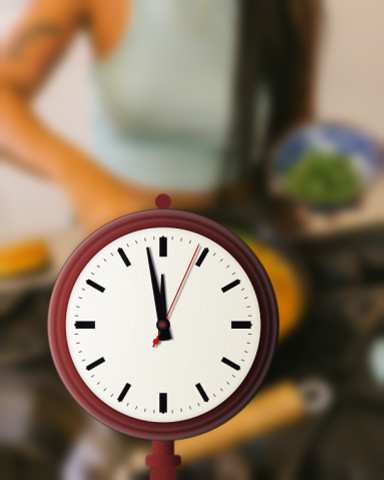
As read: 11h58m04s
